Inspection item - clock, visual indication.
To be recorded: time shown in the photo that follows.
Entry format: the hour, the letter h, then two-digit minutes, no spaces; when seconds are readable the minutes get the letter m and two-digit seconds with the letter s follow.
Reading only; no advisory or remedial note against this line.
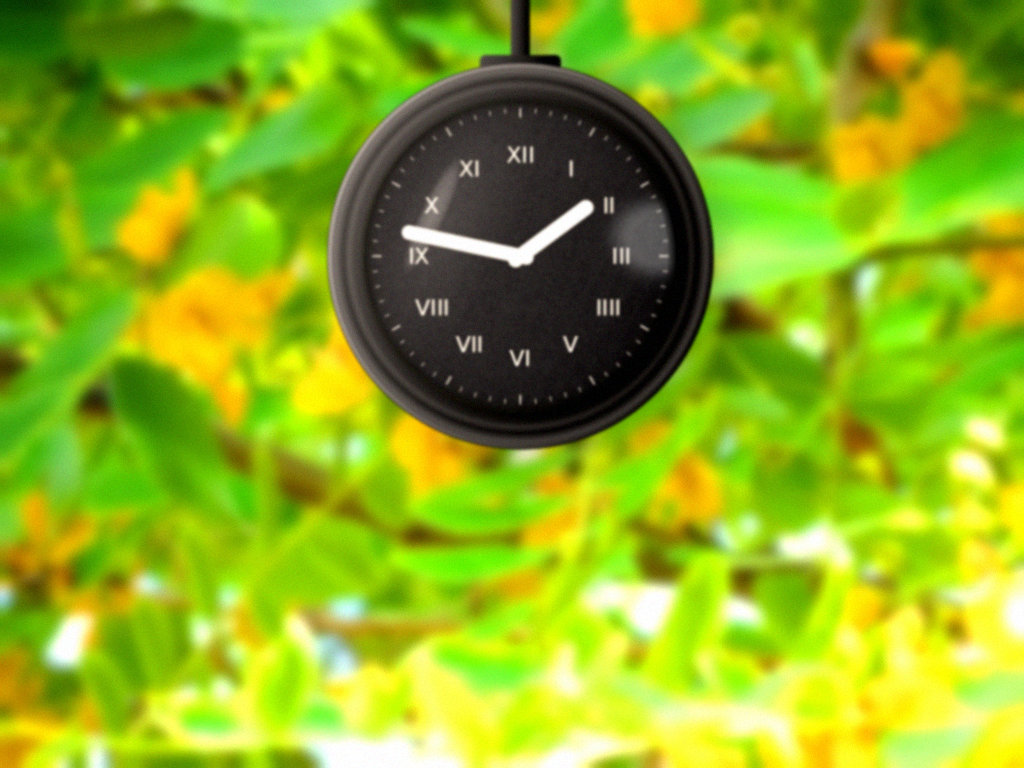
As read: 1h47
